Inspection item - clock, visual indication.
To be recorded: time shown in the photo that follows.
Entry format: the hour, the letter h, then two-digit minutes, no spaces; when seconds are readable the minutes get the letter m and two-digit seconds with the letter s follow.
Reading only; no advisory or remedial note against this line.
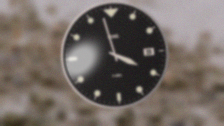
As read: 3h58
